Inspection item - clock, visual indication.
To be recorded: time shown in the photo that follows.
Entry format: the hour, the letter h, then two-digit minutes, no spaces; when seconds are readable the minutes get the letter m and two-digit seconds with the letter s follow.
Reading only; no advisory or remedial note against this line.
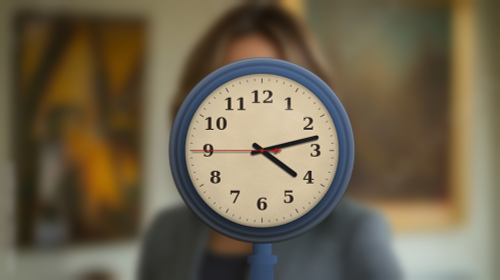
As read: 4h12m45s
